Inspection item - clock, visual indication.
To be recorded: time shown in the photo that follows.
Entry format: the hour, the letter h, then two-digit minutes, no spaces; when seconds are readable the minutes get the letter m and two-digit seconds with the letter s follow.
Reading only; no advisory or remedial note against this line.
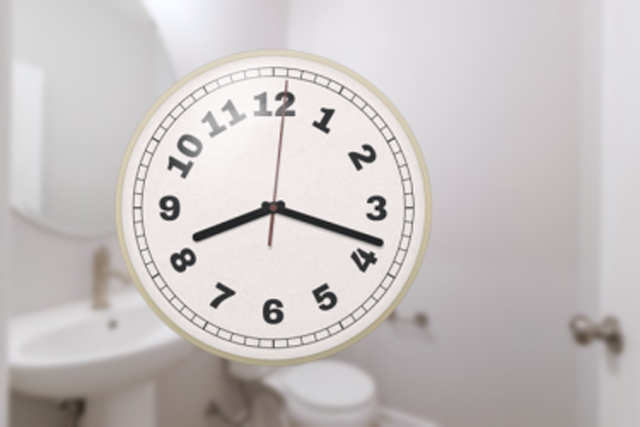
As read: 8h18m01s
